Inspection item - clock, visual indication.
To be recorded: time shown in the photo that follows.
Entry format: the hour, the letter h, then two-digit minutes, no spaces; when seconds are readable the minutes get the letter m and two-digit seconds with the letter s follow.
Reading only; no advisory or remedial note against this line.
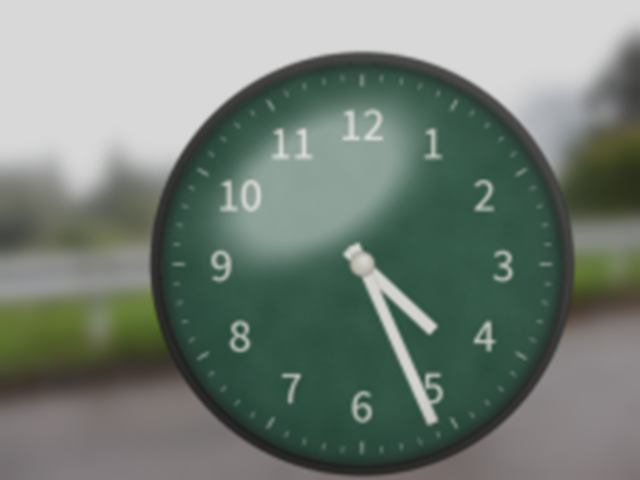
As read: 4h26
